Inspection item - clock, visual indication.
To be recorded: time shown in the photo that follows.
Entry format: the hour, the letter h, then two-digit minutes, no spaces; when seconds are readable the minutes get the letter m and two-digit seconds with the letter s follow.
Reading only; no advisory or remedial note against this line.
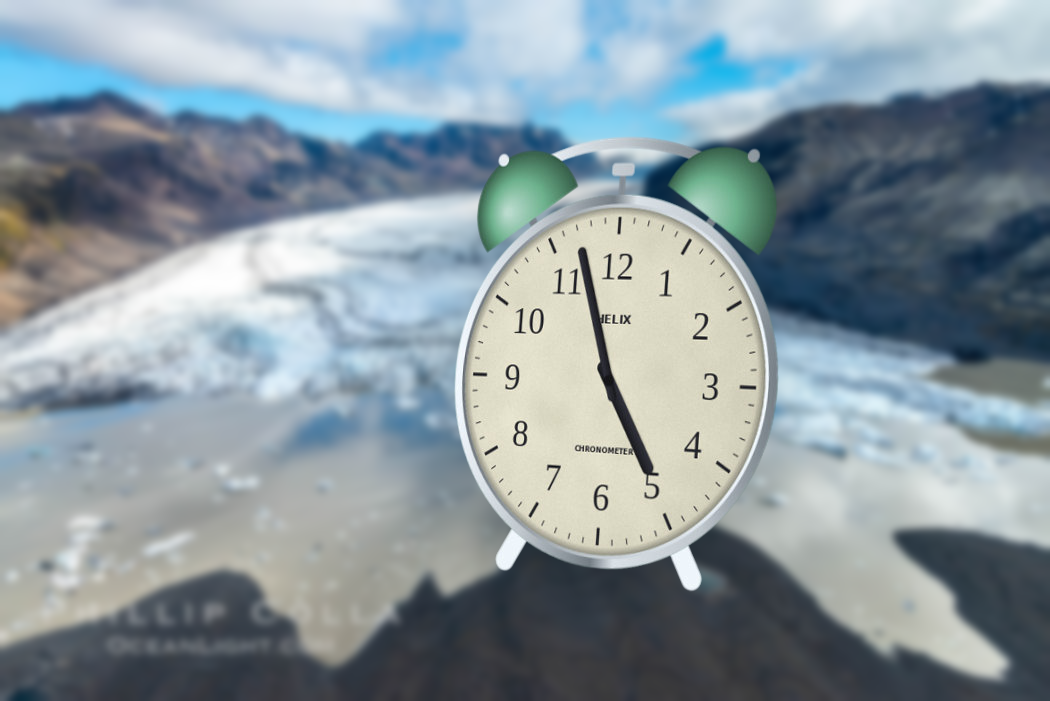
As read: 4h57
